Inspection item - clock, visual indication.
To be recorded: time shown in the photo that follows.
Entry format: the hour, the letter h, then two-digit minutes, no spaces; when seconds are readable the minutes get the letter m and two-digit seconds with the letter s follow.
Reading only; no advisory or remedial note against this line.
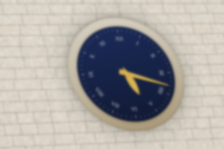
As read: 5h18
